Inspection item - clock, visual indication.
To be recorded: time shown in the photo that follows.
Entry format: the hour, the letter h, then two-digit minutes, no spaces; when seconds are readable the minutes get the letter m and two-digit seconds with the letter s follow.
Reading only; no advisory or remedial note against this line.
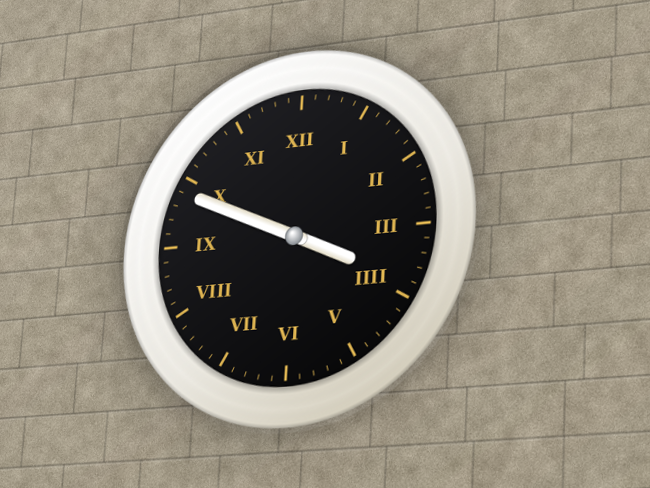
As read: 3h49
